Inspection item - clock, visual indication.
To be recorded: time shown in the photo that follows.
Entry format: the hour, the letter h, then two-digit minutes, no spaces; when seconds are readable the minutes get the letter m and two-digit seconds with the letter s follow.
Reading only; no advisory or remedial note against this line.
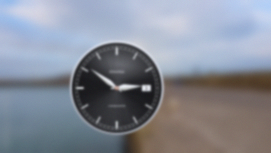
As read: 2h51
